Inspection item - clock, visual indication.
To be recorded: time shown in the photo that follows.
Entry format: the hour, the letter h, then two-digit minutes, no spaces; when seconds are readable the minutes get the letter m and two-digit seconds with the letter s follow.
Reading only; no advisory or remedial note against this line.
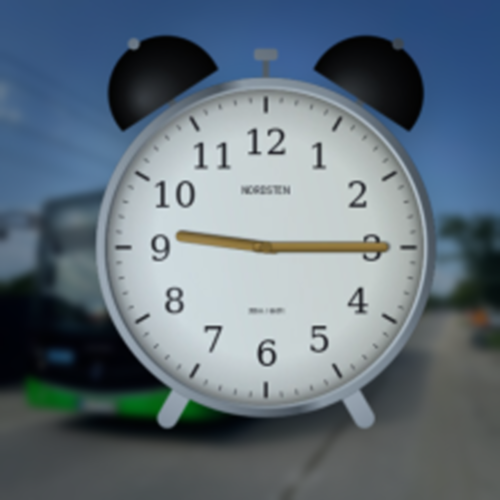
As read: 9h15
